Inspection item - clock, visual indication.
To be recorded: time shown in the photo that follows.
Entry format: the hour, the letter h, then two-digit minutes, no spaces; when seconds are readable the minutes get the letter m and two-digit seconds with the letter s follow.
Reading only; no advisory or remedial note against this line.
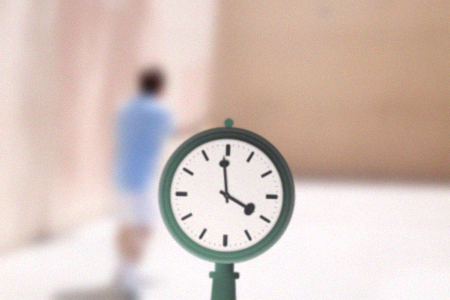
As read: 3h59
